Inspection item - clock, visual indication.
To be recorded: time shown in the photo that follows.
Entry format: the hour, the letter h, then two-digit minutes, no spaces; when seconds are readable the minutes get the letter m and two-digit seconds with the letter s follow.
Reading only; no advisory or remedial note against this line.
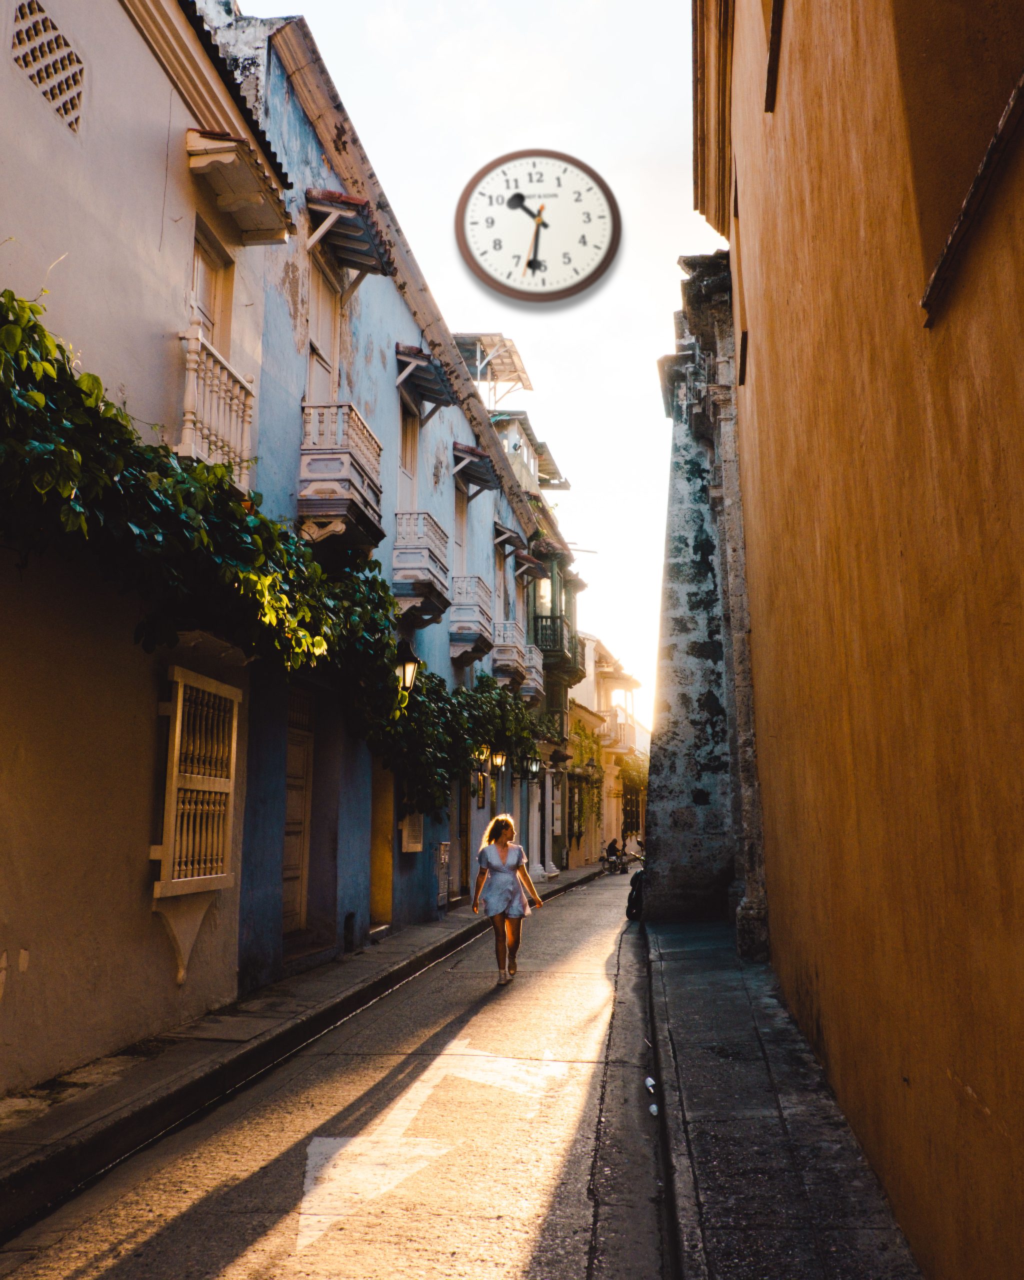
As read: 10h31m33s
